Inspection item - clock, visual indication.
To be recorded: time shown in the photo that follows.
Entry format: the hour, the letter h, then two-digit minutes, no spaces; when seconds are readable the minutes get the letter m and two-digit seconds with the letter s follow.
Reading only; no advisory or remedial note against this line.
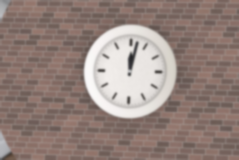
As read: 12h02
